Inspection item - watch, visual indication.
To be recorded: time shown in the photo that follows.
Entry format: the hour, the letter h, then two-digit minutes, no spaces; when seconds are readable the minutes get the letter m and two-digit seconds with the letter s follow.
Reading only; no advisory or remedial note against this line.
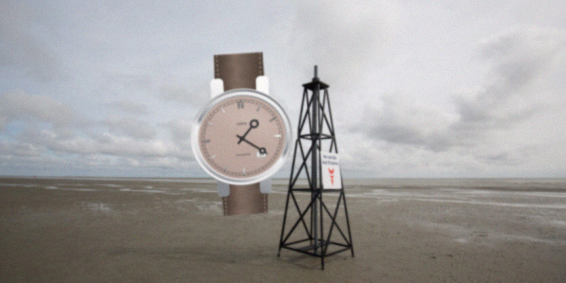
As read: 1h21
